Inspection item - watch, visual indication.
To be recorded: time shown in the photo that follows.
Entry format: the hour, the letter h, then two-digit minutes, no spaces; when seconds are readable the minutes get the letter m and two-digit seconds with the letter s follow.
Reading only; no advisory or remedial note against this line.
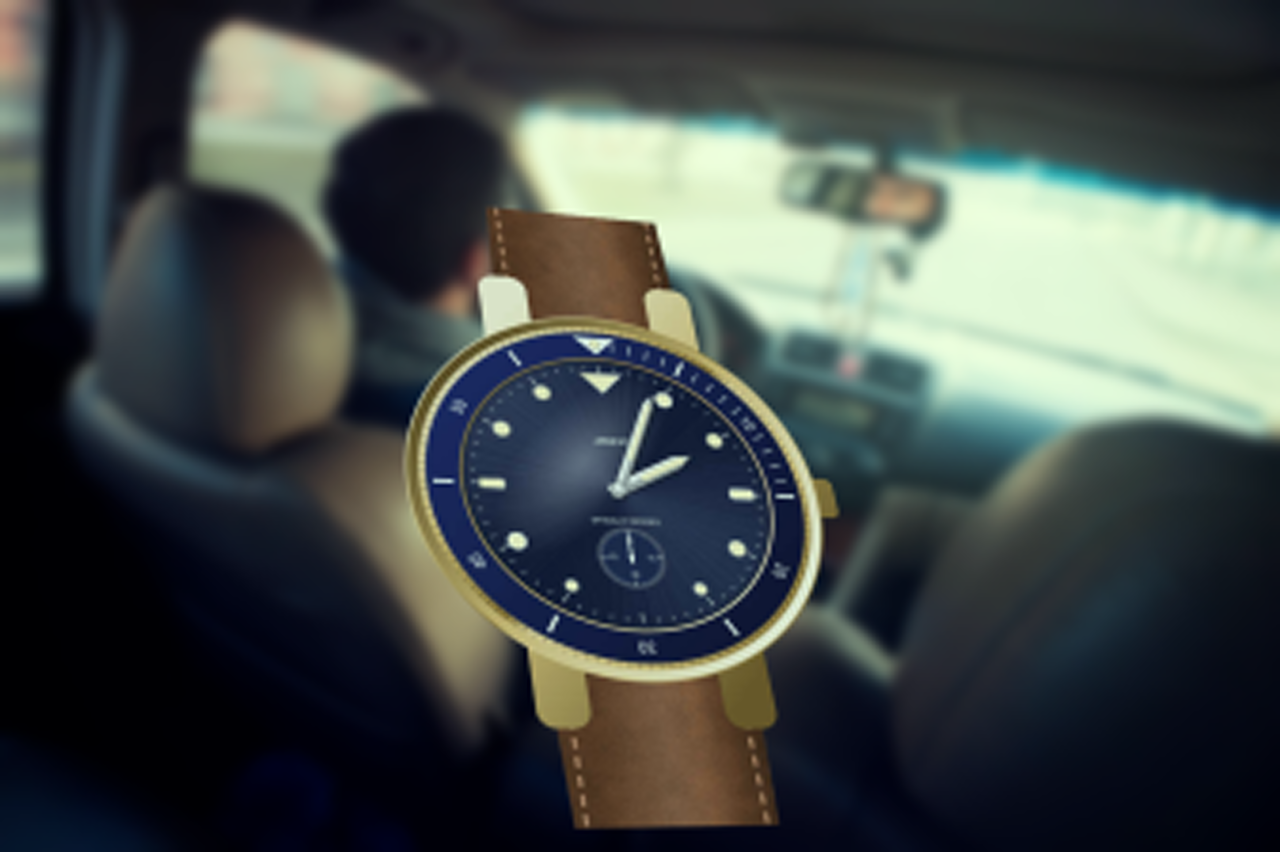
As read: 2h04
